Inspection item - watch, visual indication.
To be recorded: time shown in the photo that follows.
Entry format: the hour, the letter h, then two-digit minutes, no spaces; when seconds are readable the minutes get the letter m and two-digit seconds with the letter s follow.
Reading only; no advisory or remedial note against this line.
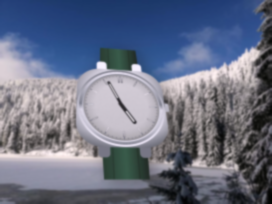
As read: 4h56
